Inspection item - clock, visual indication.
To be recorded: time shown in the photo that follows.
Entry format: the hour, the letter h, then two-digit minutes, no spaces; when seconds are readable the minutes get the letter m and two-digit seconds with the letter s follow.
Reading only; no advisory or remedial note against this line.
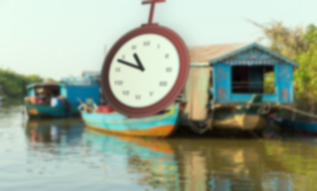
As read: 10h48
